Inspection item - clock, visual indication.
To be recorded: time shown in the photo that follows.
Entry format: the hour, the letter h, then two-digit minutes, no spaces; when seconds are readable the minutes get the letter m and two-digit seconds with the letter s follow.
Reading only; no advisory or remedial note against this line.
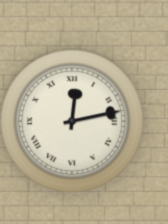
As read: 12h13
